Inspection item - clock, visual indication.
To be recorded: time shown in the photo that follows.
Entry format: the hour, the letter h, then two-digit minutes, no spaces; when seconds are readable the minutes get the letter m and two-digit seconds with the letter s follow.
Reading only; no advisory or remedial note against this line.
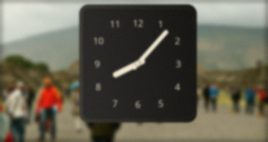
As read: 8h07
